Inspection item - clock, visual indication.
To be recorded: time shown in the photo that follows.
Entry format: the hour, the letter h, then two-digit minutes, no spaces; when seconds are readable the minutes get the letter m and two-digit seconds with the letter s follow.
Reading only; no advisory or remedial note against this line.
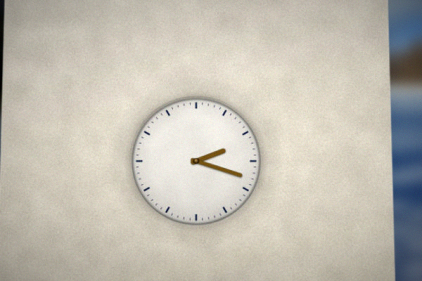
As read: 2h18
